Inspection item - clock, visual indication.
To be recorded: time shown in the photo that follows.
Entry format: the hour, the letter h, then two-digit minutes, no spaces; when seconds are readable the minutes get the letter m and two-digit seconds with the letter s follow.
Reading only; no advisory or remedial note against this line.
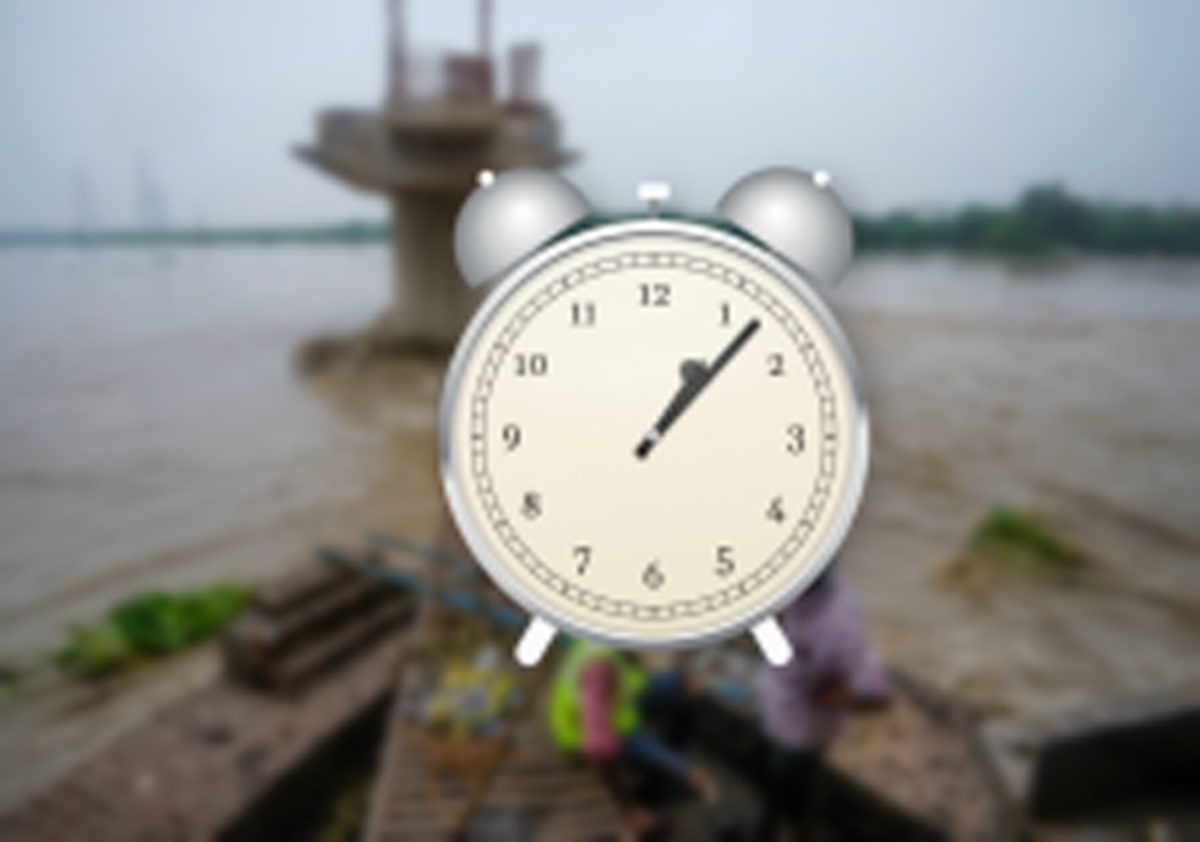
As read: 1h07
